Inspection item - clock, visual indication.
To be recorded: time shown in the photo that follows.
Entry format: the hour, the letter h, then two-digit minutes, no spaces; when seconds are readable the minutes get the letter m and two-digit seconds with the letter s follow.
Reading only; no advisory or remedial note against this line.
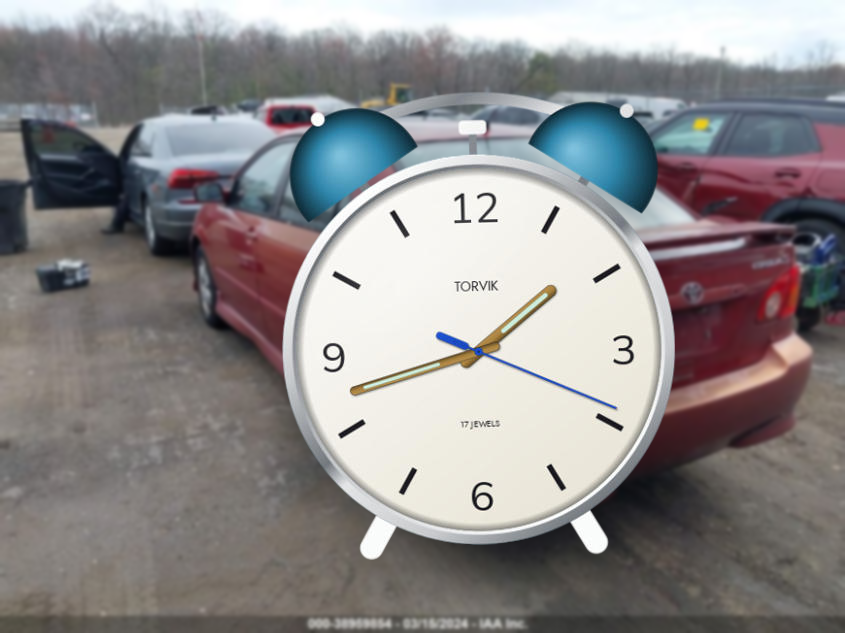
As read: 1h42m19s
